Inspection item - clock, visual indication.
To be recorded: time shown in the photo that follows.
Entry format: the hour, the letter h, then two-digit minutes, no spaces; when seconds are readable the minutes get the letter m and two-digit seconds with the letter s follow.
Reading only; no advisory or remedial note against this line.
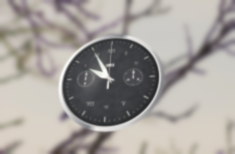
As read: 9h55
